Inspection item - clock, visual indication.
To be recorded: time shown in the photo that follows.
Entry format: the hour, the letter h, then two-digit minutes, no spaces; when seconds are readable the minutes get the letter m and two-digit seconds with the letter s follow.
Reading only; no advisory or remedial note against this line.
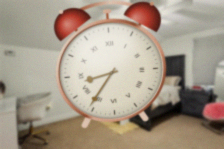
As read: 8h36
